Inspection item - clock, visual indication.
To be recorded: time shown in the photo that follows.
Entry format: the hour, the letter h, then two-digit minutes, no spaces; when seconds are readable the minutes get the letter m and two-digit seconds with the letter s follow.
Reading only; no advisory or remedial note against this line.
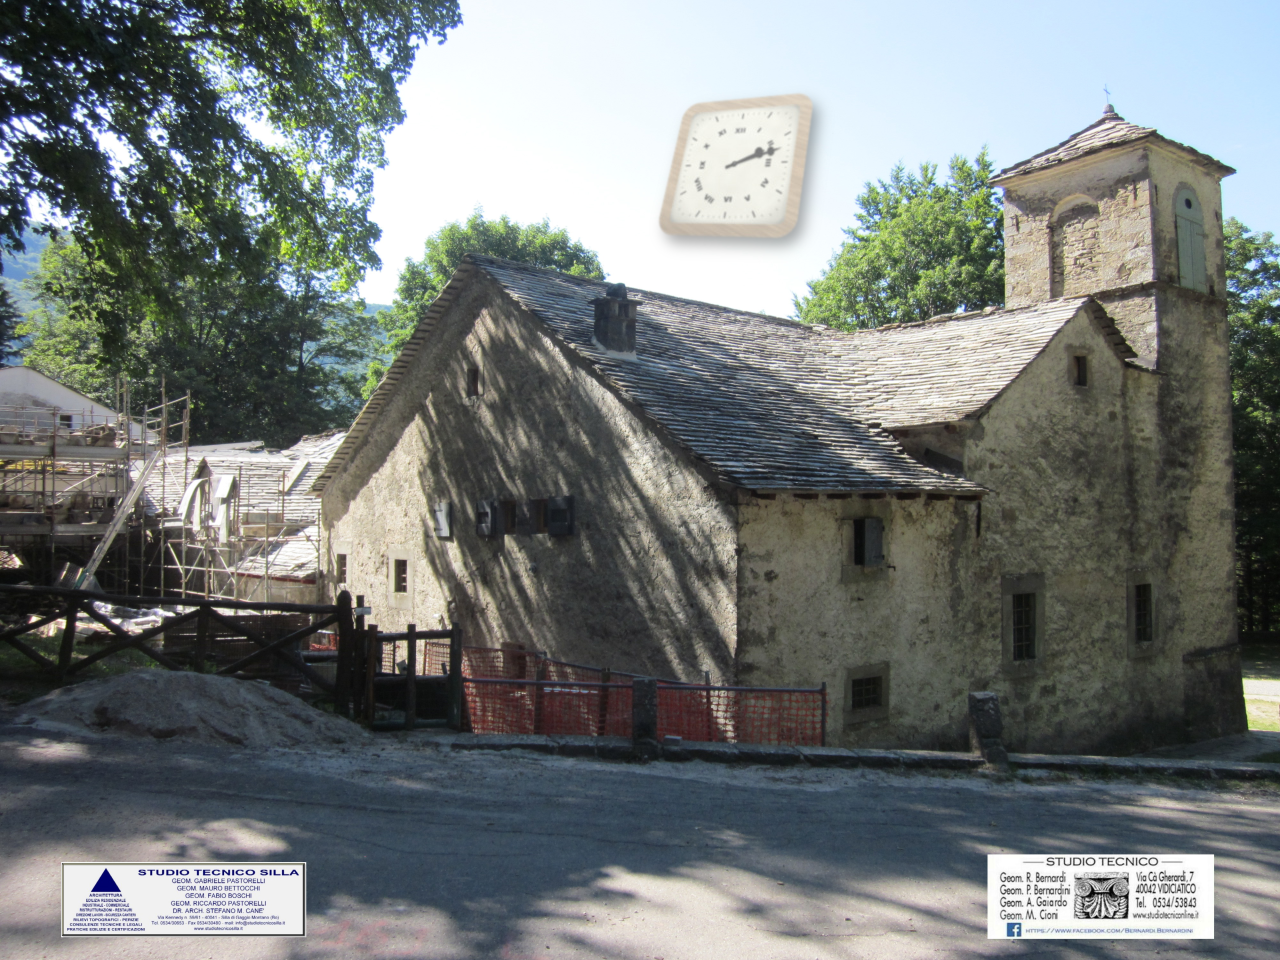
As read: 2h12
